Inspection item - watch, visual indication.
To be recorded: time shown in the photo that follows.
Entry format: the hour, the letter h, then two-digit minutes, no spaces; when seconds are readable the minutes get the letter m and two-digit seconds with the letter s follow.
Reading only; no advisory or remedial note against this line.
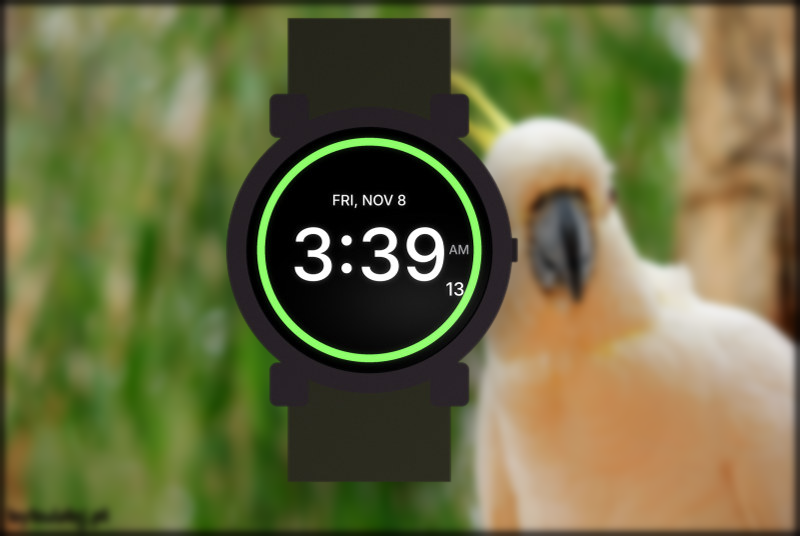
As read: 3h39m13s
